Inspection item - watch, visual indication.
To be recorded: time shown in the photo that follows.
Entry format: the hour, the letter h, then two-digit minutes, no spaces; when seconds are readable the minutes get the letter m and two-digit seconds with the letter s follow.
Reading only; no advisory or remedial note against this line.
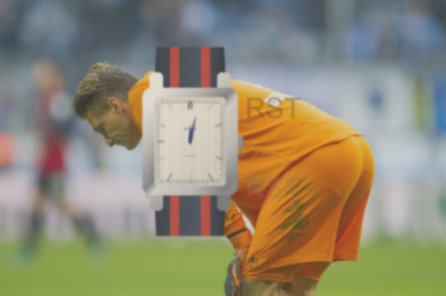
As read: 12h02
